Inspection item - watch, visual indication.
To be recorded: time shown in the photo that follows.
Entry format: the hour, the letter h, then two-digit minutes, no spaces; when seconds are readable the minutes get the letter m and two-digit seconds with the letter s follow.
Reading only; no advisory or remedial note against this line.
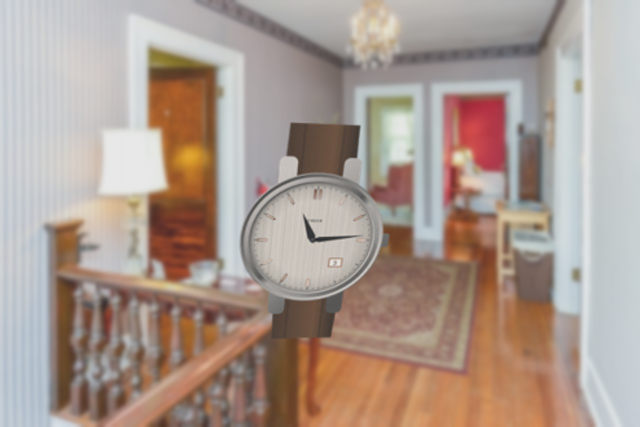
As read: 11h14
